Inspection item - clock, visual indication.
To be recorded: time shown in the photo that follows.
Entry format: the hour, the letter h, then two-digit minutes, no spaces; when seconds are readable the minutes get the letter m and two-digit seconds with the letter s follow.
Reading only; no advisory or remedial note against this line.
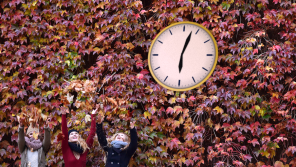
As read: 6h03
